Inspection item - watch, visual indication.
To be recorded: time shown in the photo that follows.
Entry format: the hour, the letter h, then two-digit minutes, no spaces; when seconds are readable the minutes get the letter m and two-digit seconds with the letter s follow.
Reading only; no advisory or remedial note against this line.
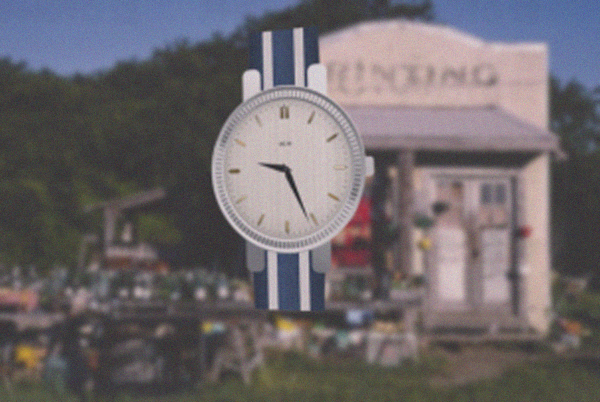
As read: 9h26
